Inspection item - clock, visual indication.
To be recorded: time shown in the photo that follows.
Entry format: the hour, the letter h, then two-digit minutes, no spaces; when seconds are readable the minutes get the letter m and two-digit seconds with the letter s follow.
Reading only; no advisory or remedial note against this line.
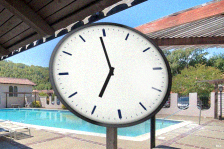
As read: 6h59
